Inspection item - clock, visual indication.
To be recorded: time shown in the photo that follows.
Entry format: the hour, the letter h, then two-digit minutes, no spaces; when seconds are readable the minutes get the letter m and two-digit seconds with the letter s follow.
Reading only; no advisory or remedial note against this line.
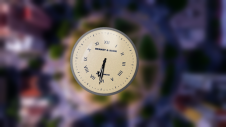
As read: 6h31
